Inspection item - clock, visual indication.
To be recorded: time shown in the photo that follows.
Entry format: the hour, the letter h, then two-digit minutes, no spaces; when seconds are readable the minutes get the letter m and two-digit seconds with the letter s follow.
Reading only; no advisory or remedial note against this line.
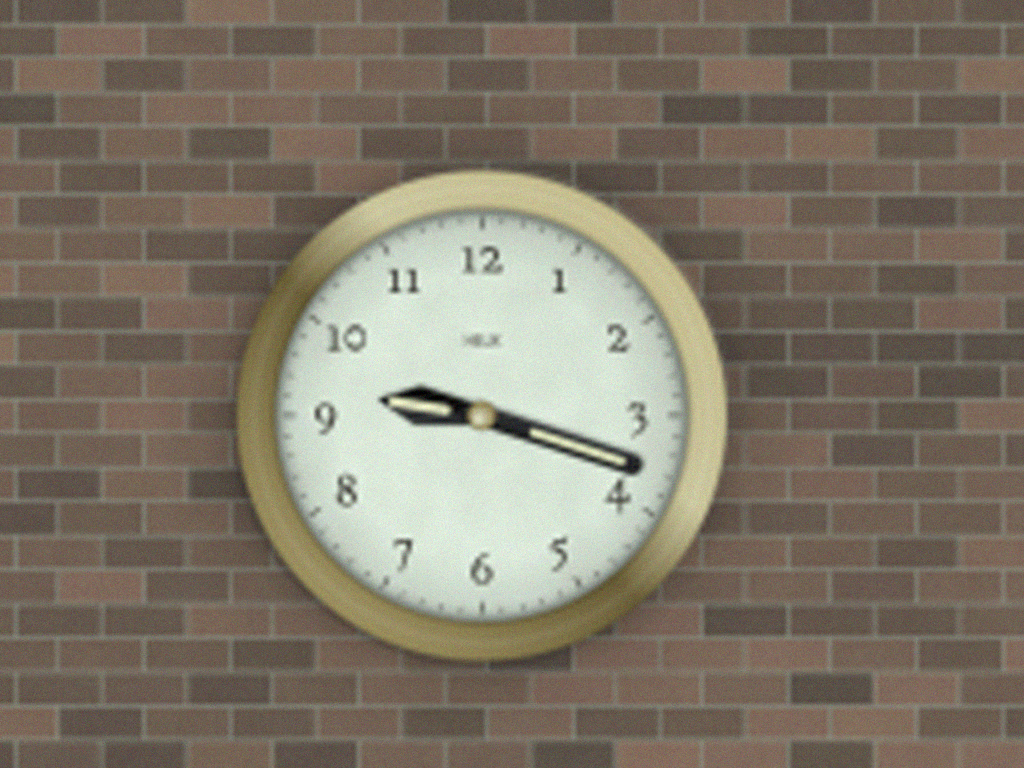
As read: 9h18
